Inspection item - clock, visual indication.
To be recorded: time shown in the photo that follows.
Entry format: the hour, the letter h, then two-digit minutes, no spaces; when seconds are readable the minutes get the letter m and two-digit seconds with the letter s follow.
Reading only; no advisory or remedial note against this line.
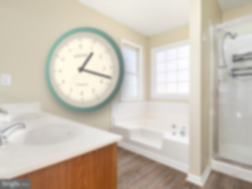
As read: 1h18
